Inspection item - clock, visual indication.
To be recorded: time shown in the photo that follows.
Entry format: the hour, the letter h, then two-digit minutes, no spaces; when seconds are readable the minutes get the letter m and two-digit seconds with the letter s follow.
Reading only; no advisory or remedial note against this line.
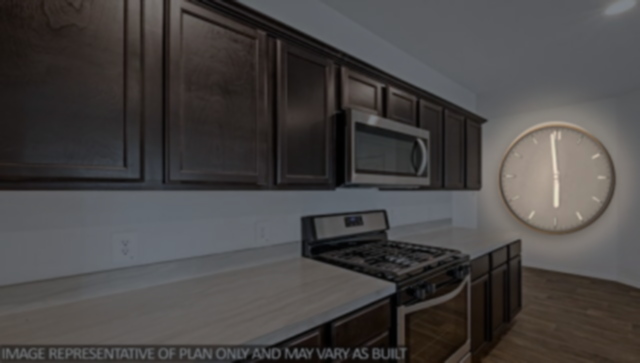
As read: 5h59
